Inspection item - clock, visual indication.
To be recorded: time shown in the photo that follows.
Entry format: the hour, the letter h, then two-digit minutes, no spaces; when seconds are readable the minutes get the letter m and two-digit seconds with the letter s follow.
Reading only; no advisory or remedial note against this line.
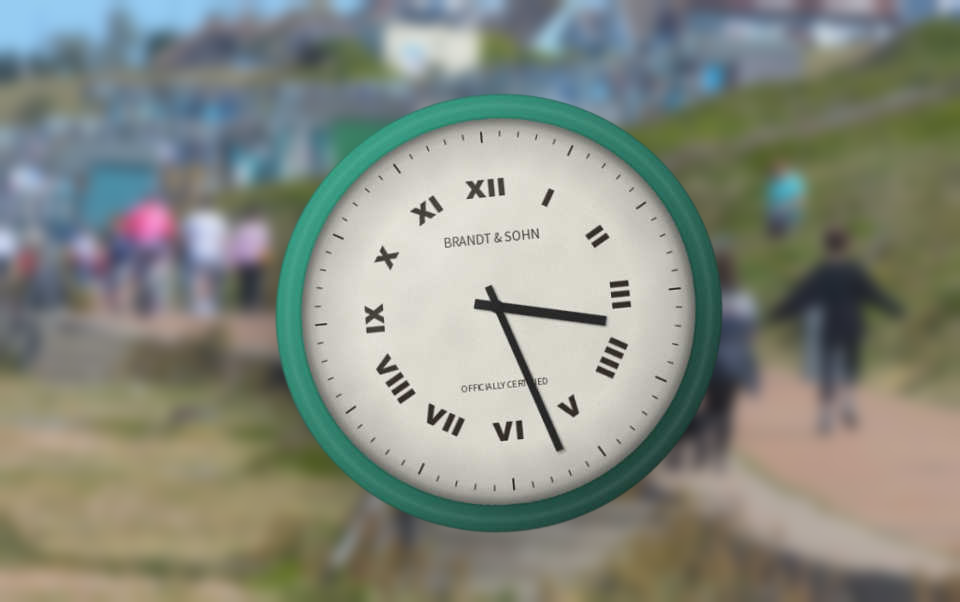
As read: 3h27
